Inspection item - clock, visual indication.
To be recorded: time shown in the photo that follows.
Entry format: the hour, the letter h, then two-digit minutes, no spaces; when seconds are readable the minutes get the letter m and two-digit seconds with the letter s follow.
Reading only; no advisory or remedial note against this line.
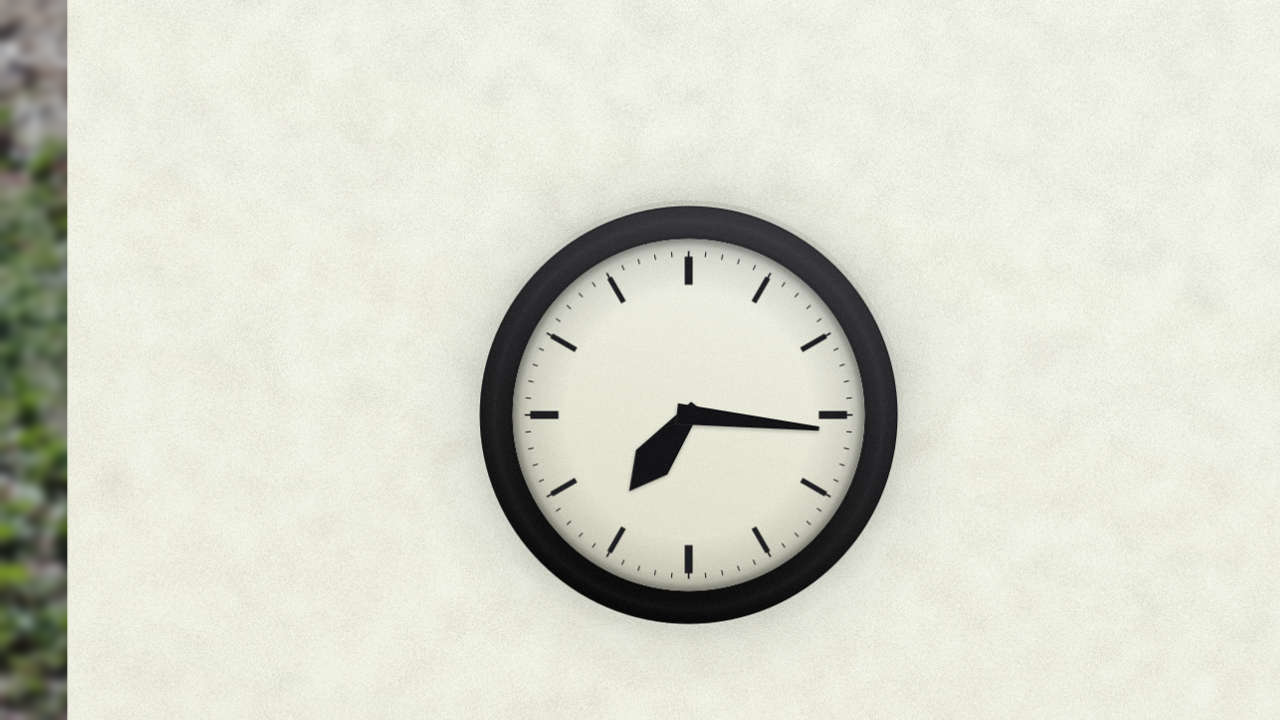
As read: 7h16
